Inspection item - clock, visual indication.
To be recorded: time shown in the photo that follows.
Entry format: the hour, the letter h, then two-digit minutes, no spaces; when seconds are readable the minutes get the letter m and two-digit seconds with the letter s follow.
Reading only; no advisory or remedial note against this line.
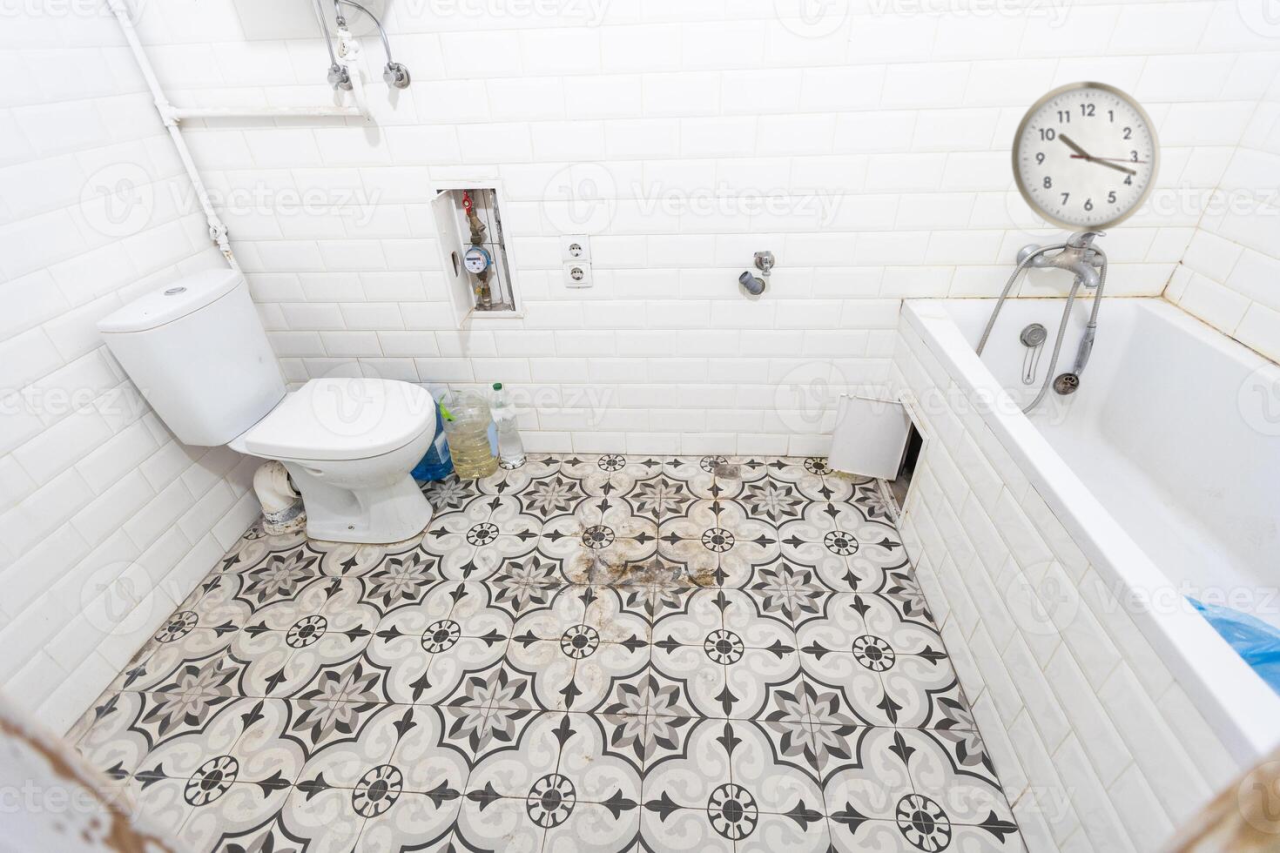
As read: 10h18m16s
